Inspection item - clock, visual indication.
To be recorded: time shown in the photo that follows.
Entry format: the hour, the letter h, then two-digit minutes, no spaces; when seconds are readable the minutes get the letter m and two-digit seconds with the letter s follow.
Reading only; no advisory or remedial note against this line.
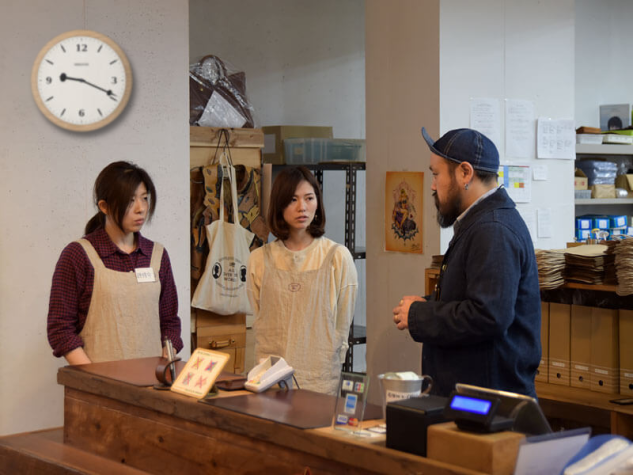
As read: 9h19
